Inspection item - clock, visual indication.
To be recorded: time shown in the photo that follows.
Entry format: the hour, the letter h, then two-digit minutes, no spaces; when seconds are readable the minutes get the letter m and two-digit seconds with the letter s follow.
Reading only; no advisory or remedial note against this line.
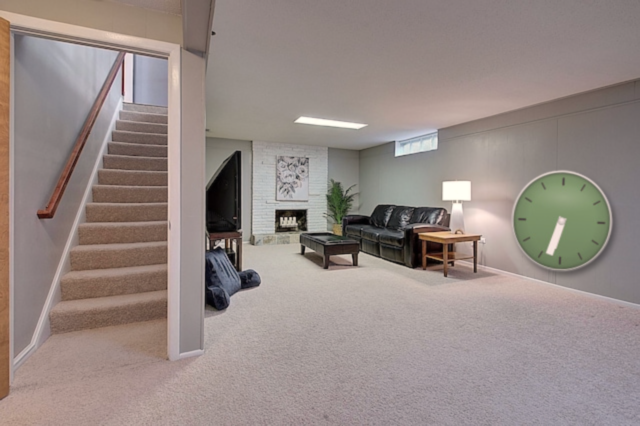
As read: 6h33
